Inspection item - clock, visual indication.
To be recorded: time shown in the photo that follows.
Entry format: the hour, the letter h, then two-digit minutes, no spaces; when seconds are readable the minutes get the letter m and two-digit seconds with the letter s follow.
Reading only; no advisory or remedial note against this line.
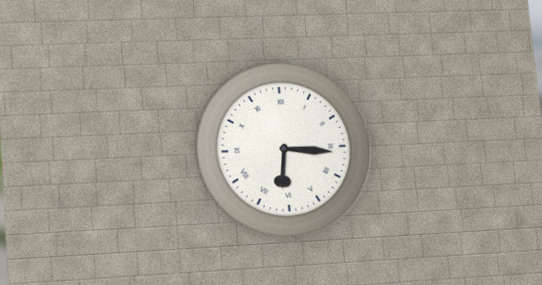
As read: 6h16
